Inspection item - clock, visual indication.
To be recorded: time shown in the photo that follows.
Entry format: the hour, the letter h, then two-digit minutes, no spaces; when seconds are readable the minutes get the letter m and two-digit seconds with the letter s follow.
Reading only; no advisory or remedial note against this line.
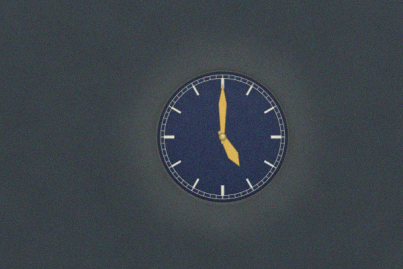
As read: 5h00
